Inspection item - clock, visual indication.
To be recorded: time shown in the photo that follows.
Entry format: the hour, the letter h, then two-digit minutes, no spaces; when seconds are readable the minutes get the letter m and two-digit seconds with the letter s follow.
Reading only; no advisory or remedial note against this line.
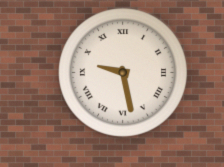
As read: 9h28
